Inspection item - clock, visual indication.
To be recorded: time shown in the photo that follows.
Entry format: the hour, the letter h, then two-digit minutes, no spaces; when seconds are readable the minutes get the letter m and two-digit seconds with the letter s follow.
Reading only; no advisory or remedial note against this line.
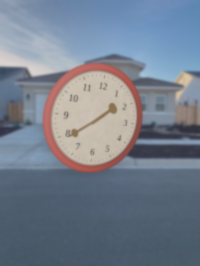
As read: 1h39
